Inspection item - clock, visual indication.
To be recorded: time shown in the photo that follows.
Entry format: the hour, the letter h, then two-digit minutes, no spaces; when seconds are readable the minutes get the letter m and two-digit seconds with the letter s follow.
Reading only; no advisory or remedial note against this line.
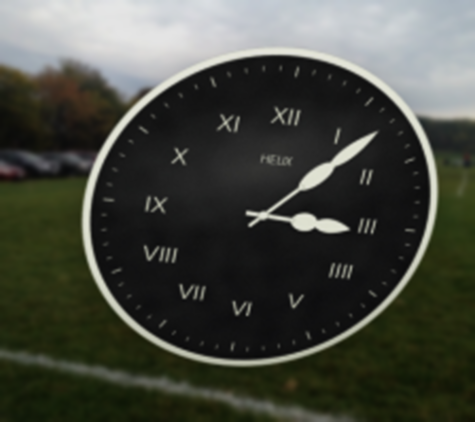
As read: 3h07
